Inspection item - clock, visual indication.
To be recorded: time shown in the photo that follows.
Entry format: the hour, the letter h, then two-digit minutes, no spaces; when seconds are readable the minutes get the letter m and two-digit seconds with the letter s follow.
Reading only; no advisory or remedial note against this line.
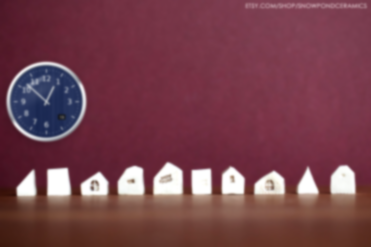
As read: 12h52
